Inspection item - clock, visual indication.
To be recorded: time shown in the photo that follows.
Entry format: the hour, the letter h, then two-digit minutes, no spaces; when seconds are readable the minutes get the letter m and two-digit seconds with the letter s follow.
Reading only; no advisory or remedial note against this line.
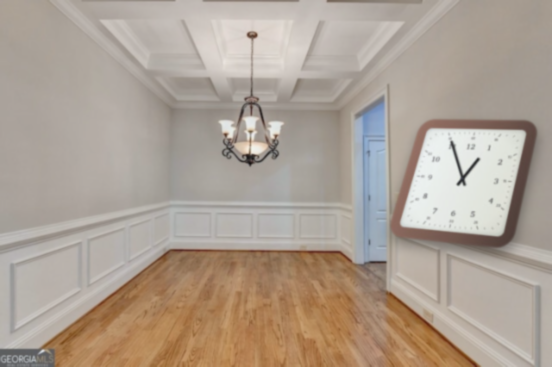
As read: 12h55
